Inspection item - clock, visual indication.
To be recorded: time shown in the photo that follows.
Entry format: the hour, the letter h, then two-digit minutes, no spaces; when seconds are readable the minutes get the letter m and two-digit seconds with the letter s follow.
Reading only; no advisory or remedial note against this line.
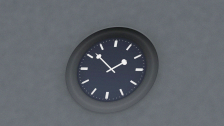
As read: 1h52
